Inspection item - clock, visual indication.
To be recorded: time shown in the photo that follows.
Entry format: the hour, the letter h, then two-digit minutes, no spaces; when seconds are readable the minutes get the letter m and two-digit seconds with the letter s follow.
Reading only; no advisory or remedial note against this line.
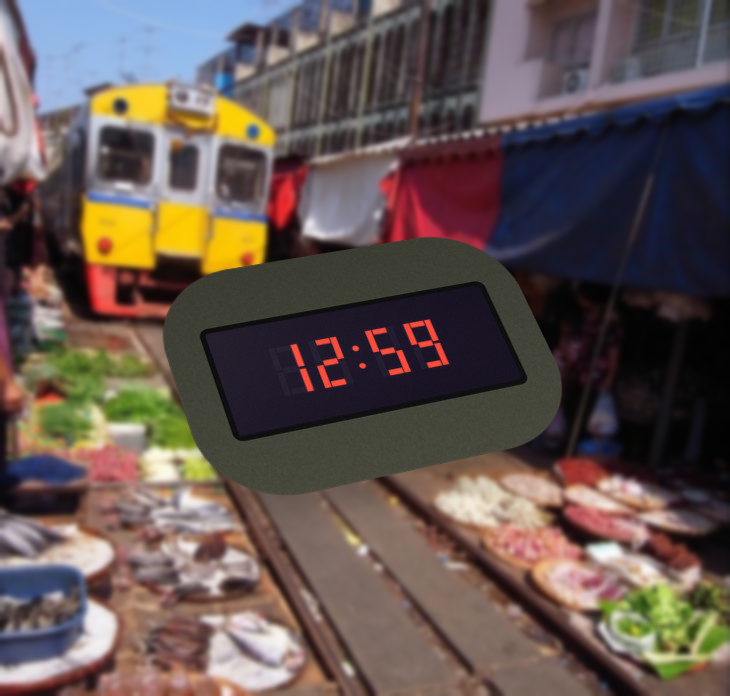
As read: 12h59
